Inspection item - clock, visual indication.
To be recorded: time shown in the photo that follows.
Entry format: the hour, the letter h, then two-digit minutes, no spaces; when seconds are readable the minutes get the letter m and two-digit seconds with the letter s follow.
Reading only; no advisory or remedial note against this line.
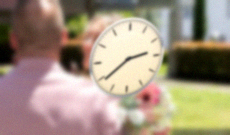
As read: 2h39
